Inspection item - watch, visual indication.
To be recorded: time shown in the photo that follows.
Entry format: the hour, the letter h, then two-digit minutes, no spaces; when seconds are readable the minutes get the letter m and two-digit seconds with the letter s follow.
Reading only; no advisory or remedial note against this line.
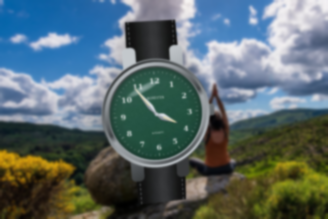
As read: 3h54
